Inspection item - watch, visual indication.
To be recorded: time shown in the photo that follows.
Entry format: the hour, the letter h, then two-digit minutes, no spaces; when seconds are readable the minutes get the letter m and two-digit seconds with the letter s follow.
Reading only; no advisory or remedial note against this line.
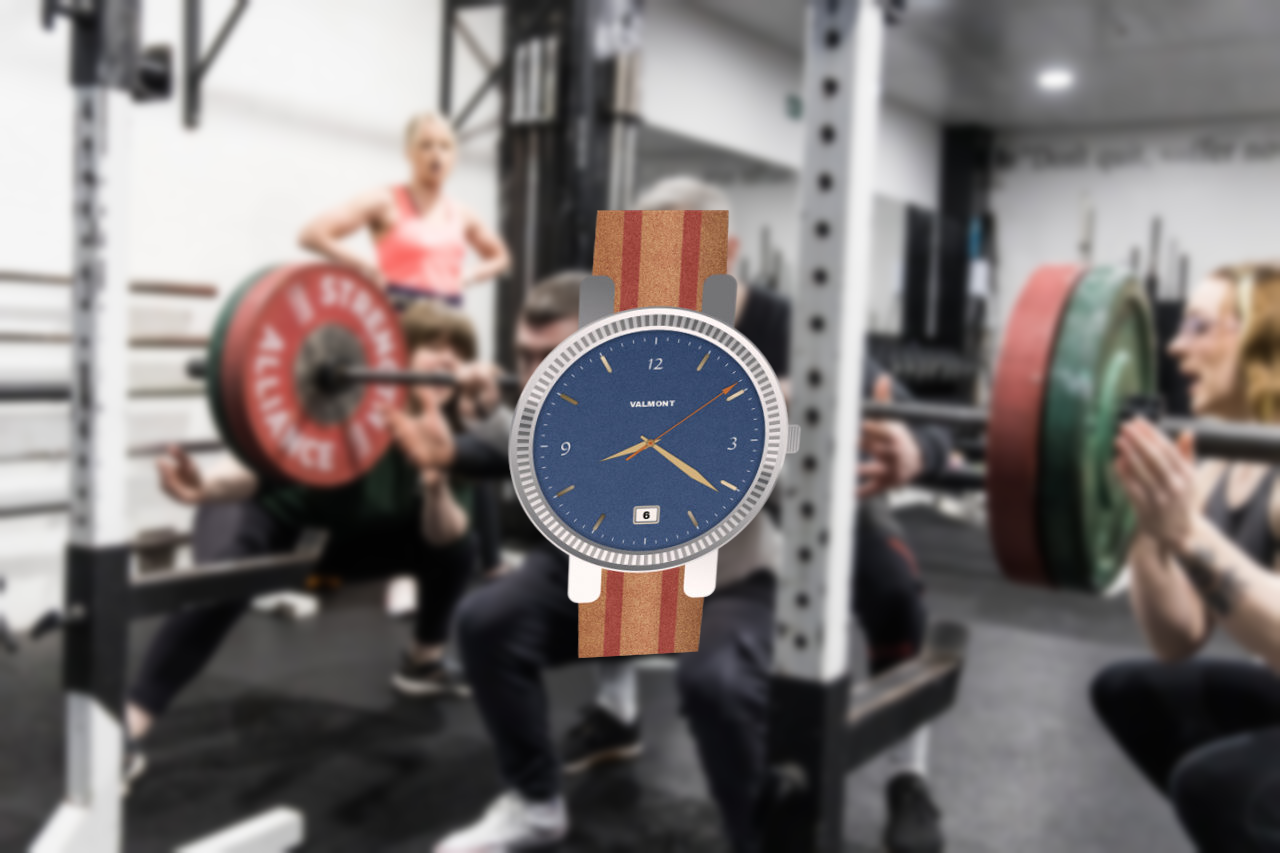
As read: 8h21m09s
